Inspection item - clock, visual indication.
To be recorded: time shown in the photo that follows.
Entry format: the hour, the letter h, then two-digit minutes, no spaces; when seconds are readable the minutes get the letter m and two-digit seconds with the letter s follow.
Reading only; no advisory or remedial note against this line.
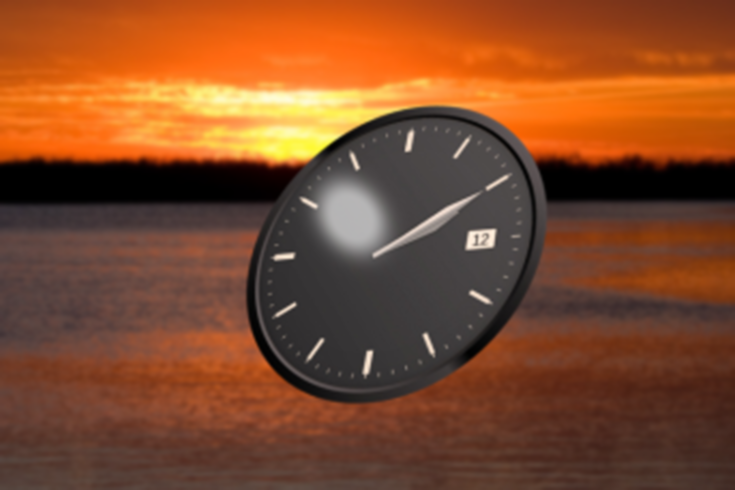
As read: 2h10
